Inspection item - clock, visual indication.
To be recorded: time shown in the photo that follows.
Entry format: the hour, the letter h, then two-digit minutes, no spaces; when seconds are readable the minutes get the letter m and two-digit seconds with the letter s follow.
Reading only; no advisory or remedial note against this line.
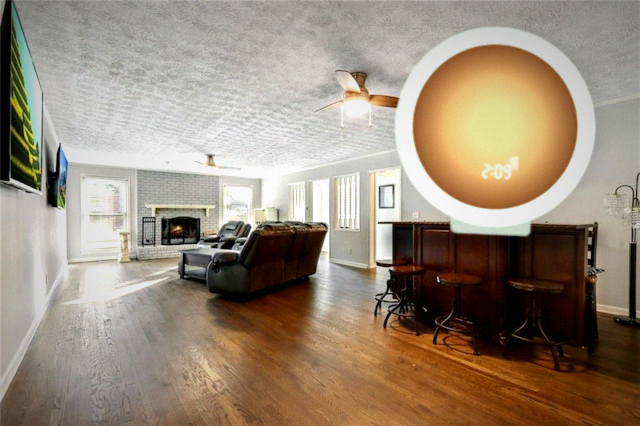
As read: 2h09
